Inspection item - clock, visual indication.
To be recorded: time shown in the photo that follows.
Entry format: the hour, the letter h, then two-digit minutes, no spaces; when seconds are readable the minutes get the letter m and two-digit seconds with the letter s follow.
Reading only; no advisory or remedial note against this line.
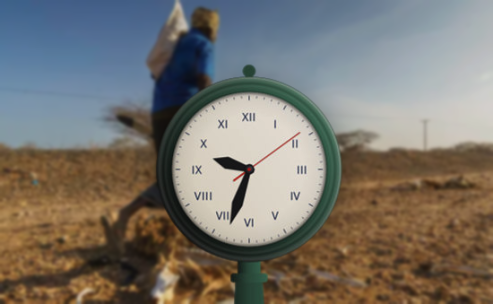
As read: 9h33m09s
